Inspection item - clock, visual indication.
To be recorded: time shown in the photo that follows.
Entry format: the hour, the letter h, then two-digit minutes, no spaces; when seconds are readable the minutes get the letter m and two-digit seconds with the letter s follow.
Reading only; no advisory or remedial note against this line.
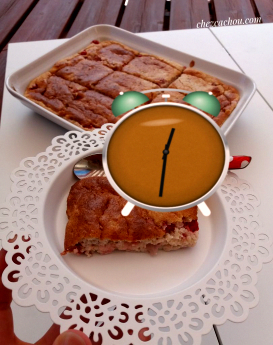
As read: 12h31
